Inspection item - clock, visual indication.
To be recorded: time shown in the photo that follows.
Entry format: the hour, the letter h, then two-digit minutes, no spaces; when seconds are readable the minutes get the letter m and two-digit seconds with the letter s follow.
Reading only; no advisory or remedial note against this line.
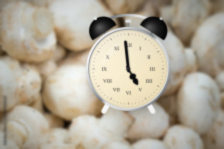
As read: 4h59
